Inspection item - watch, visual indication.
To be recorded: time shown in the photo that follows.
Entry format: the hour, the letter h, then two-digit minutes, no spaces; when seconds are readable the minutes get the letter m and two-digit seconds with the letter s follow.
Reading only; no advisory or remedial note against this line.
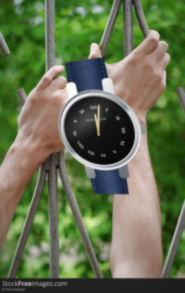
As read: 12h02
